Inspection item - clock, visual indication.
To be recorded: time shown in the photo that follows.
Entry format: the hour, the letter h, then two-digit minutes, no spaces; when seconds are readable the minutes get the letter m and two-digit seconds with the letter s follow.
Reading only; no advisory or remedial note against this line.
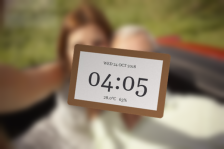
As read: 4h05
